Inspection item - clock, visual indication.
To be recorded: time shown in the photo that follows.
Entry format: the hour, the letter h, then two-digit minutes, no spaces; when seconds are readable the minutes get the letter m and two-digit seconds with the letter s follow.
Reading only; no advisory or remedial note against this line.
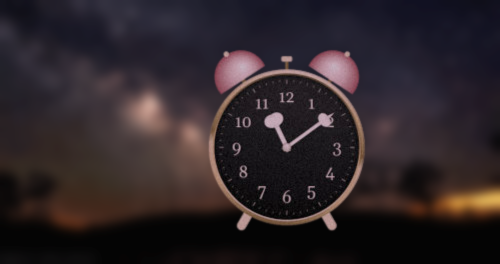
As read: 11h09
